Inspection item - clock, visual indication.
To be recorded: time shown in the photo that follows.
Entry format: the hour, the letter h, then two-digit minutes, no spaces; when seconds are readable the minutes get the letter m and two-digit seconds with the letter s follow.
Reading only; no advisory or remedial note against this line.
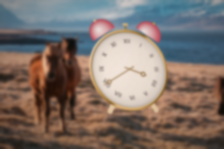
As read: 3h40
